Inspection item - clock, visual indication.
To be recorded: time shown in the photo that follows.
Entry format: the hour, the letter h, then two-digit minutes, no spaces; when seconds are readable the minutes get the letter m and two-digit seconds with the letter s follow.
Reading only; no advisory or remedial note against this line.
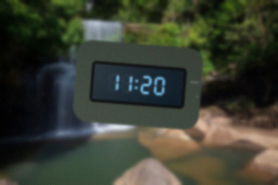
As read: 11h20
